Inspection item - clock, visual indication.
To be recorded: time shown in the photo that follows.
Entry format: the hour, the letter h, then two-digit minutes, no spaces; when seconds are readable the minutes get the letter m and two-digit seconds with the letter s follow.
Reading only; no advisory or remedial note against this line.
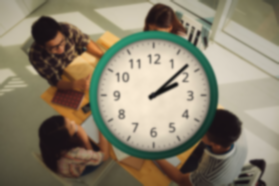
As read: 2h08
